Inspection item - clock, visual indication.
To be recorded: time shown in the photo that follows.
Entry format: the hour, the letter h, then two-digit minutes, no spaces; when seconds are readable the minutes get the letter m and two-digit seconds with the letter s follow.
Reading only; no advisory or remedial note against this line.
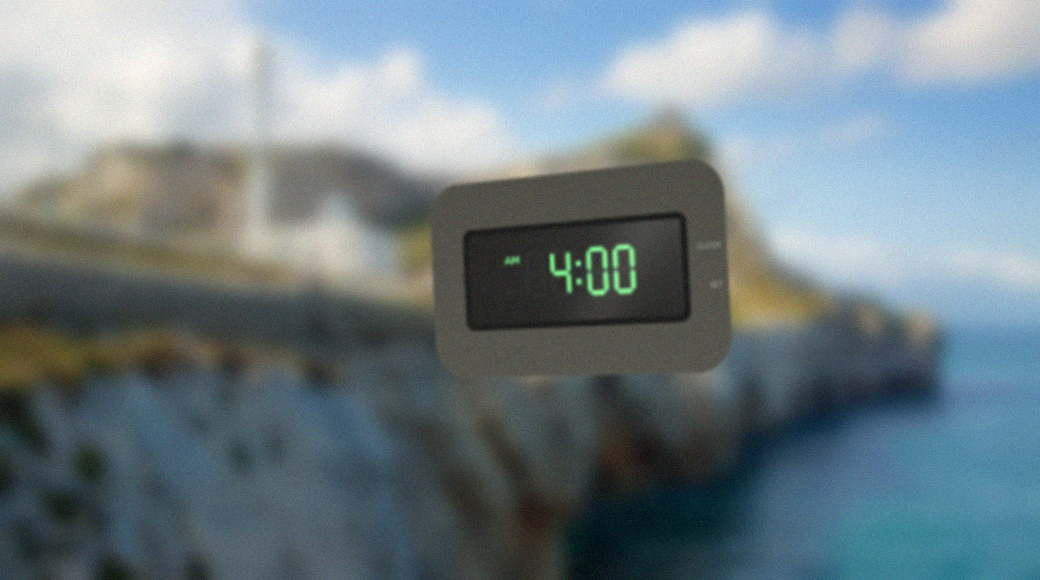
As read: 4h00
